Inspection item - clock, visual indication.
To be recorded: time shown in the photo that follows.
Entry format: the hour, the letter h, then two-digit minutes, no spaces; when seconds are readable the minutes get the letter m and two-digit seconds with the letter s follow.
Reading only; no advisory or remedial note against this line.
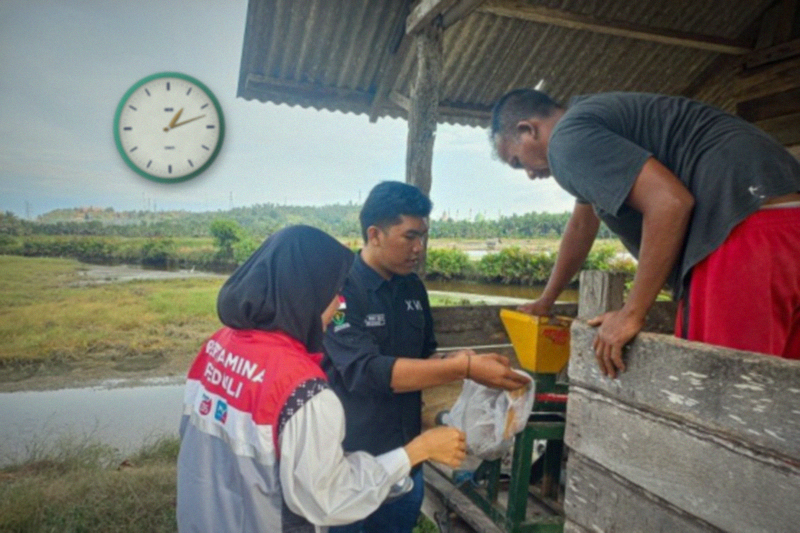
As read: 1h12
